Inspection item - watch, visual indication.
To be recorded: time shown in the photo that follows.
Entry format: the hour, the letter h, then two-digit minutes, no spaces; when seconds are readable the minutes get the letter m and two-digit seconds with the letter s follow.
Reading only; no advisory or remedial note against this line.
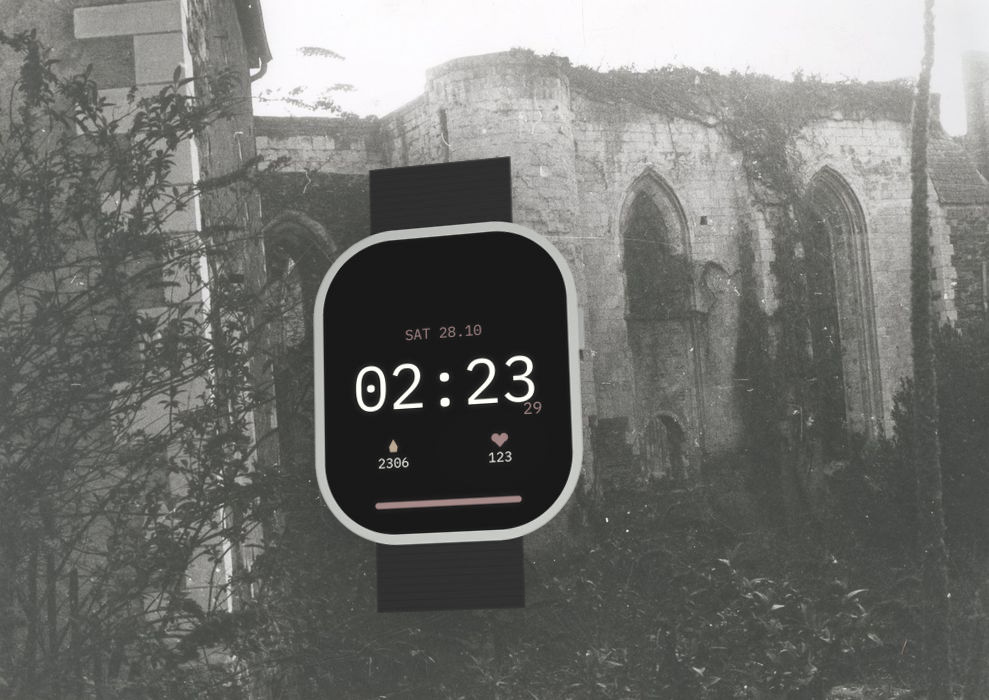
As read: 2h23m29s
